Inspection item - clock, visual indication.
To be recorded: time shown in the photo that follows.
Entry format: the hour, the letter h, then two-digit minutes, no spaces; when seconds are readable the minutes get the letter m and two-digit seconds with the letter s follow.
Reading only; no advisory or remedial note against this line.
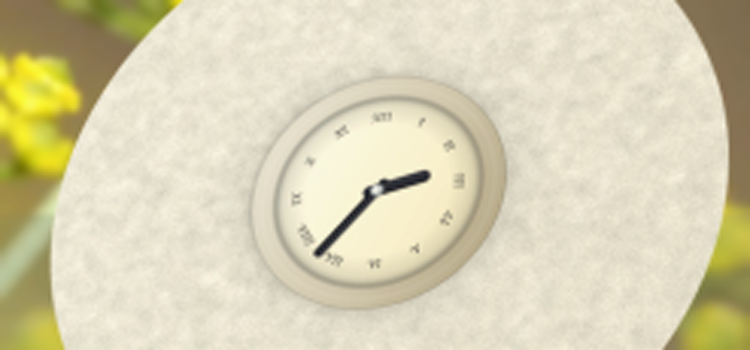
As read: 2h37
